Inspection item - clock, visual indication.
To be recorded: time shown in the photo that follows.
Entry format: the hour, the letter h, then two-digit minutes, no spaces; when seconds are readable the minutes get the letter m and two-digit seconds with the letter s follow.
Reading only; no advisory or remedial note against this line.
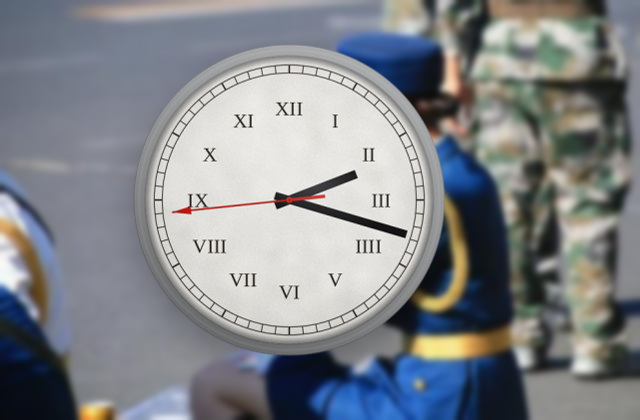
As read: 2h17m44s
